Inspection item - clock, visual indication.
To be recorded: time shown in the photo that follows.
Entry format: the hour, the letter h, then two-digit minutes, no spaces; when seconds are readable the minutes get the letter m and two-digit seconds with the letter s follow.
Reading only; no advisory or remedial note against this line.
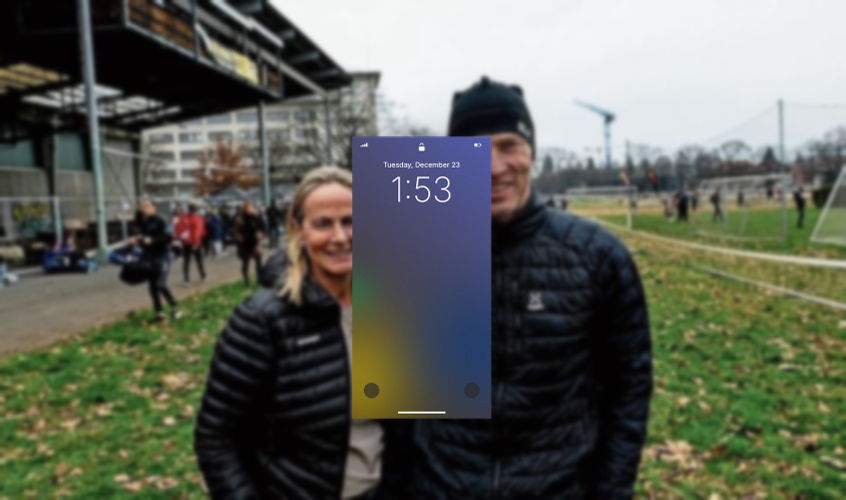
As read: 1h53
